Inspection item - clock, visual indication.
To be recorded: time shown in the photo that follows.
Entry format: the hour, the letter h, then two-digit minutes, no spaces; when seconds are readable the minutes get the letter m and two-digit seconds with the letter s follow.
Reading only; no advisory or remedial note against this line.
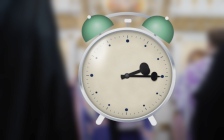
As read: 2h15
